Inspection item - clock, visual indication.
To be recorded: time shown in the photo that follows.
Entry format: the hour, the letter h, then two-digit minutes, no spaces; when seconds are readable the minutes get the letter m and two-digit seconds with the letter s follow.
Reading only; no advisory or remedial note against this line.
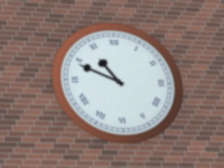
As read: 10h49
